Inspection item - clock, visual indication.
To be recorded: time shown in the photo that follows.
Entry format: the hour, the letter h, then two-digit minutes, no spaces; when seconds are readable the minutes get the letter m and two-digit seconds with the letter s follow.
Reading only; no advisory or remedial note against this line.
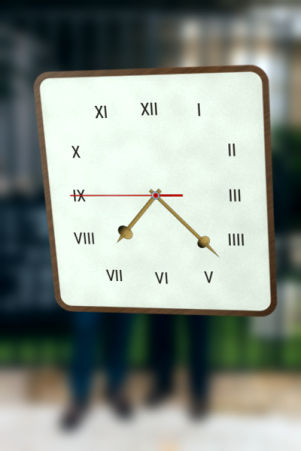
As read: 7h22m45s
